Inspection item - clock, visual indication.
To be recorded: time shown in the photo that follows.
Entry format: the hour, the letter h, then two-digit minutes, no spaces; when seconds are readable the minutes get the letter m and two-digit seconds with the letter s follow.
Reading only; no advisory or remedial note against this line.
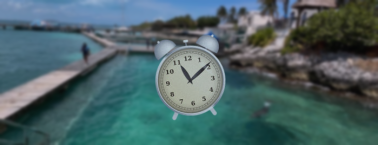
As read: 11h09
